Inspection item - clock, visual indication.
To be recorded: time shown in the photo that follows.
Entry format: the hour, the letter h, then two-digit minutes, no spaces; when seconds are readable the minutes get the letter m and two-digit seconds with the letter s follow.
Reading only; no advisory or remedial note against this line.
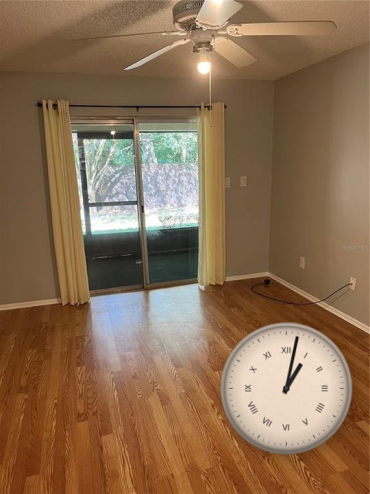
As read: 1h02
